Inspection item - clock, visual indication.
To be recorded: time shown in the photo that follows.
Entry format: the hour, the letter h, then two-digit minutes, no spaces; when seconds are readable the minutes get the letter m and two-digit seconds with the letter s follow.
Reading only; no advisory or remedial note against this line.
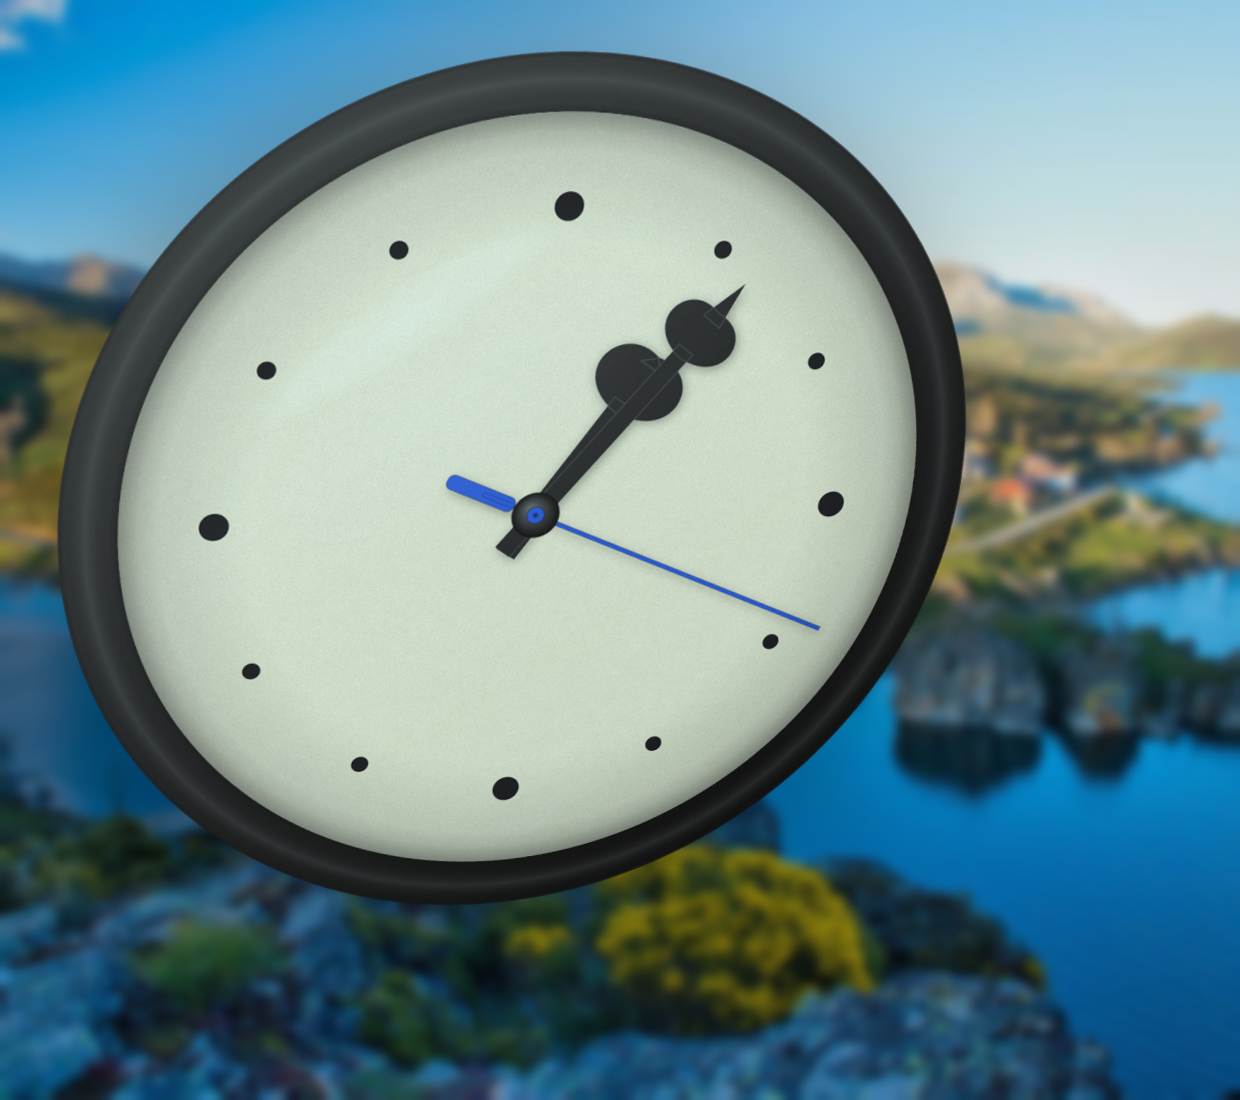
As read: 1h06m19s
